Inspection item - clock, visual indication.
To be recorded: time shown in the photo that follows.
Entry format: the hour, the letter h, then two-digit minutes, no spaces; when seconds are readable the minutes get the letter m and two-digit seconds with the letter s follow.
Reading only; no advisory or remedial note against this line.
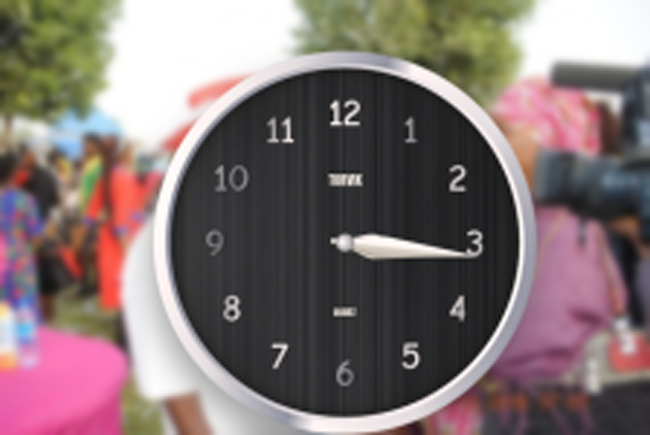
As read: 3h16
